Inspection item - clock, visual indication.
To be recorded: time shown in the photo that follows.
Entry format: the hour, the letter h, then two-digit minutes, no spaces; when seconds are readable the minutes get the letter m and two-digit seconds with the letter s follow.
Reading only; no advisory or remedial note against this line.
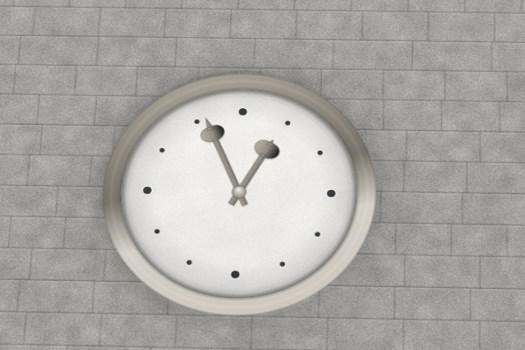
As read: 12h56
